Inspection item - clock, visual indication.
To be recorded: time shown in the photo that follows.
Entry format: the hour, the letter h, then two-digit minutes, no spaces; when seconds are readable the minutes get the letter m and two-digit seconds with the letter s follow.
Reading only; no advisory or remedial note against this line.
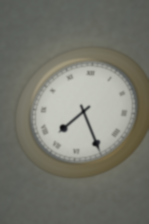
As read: 7h25
